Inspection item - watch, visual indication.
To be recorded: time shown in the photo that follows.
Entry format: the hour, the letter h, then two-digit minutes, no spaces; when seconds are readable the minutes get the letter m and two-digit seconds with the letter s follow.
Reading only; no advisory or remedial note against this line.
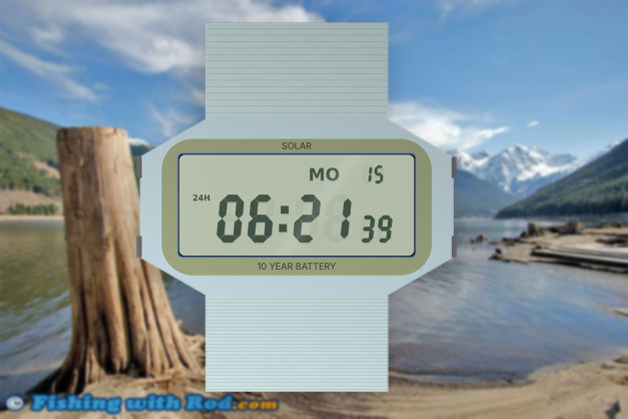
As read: 6h21m39s
